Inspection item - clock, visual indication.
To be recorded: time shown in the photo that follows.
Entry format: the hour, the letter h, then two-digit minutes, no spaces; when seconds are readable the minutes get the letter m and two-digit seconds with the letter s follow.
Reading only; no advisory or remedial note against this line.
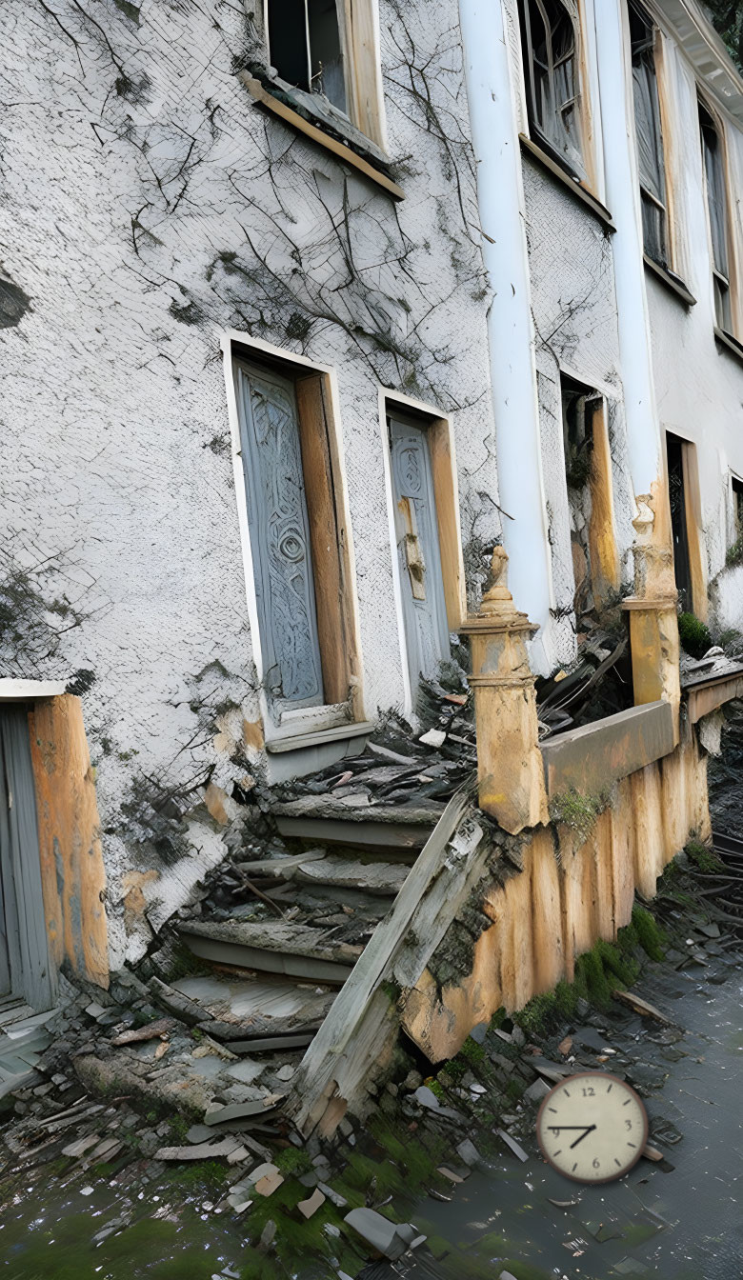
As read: 7h46
